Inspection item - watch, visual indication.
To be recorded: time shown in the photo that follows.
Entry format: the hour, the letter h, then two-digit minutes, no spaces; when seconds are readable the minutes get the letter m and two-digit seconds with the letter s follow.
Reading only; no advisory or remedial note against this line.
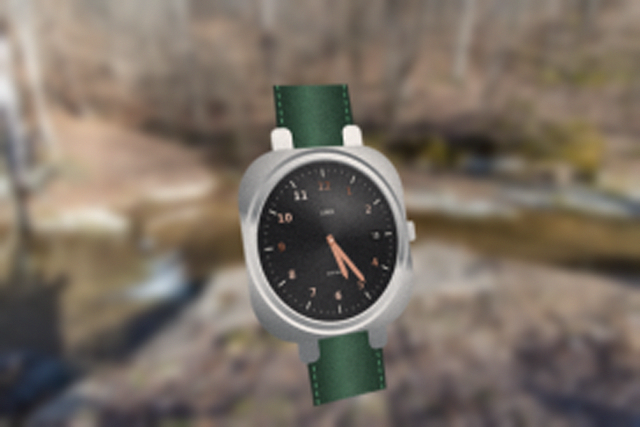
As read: 5h24
